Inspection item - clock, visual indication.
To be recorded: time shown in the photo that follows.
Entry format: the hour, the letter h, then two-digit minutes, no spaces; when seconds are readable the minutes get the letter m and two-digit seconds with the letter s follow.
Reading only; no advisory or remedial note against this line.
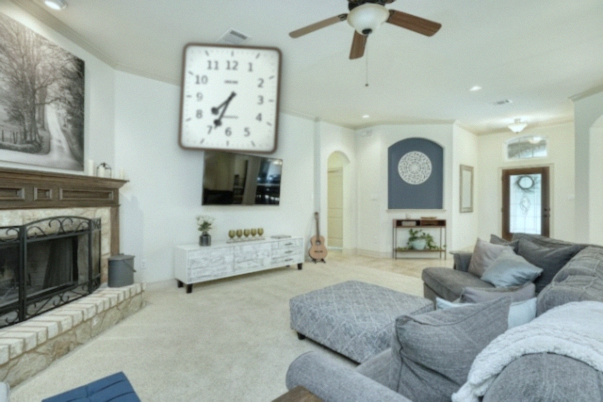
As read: 7h34
